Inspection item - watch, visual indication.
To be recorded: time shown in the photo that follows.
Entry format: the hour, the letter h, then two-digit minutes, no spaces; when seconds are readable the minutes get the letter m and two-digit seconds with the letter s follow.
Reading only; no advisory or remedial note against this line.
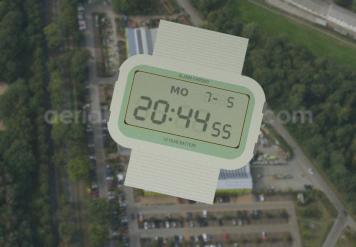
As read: 20h44m55s
